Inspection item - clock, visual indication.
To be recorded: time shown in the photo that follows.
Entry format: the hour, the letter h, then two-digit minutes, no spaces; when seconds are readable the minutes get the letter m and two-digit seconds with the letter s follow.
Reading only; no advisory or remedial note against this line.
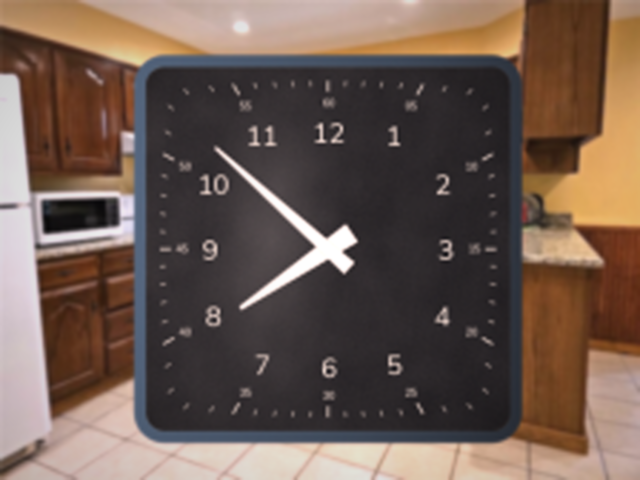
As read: 7h52
